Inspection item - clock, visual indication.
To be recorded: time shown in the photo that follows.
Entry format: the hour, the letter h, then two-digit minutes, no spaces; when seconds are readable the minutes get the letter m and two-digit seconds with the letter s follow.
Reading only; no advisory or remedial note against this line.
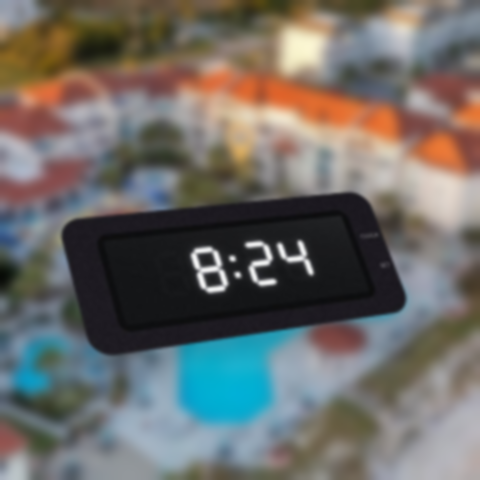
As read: 8h24
